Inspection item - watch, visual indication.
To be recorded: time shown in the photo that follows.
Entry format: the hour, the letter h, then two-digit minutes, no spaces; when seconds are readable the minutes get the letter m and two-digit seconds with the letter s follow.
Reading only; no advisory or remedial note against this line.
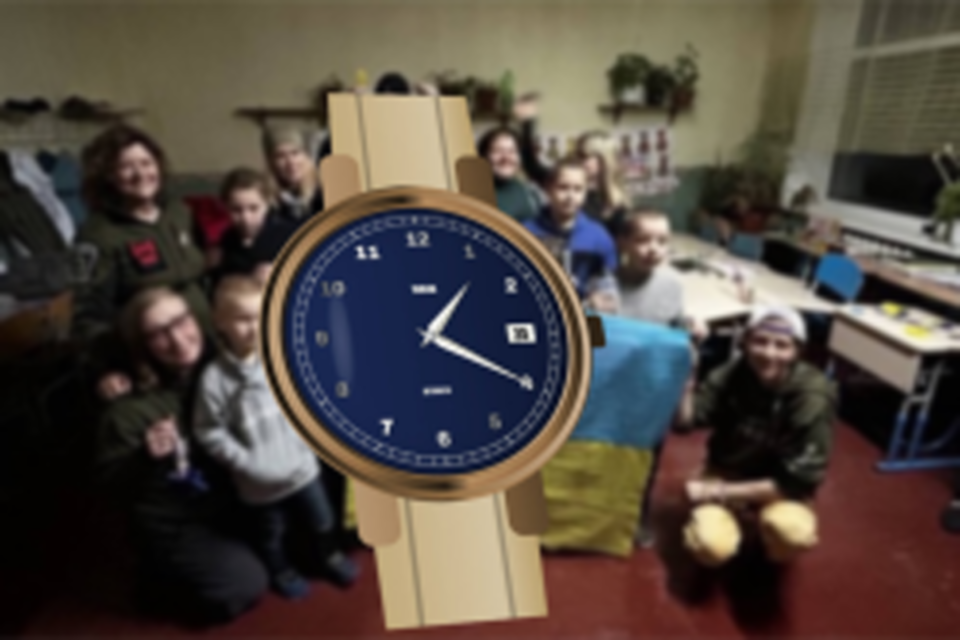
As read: 1h20
